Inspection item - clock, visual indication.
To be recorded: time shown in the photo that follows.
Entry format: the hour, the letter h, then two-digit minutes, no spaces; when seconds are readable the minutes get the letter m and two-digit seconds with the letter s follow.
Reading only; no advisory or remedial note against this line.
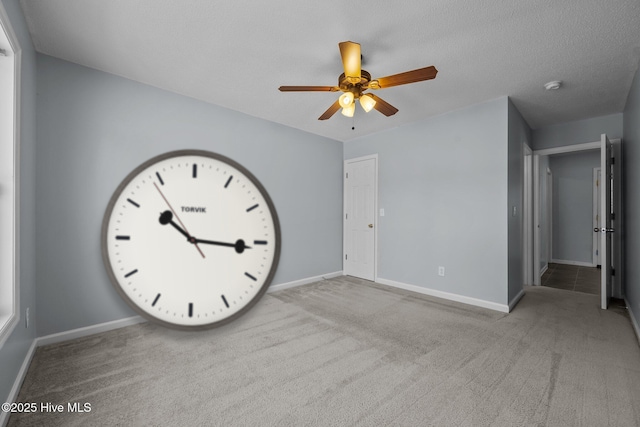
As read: 10h15m54s
